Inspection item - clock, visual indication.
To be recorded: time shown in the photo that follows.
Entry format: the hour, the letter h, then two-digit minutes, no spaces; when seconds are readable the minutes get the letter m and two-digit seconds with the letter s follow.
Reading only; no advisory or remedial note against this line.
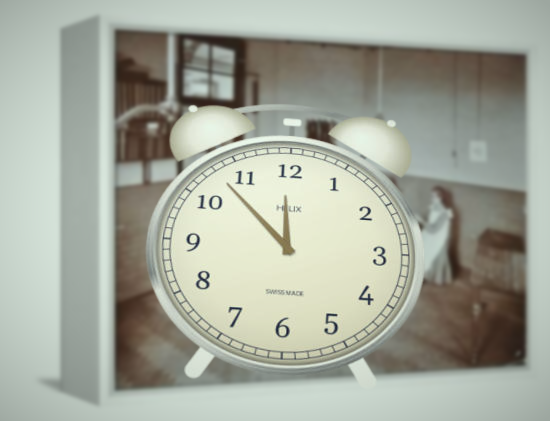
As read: 11h53
